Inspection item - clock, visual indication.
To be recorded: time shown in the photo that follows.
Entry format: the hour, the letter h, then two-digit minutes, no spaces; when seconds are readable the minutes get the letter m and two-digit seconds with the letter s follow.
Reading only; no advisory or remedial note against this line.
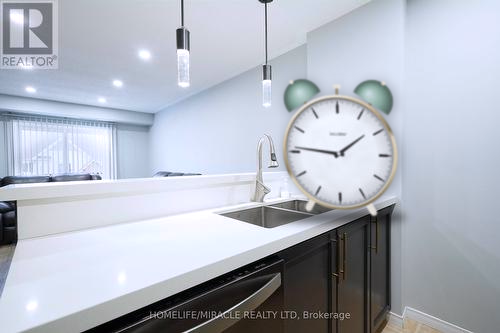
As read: 1h46
